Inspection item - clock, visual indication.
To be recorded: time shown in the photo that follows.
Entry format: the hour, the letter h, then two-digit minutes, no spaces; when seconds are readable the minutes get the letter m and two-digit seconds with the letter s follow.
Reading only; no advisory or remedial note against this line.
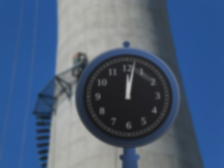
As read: 12h02
